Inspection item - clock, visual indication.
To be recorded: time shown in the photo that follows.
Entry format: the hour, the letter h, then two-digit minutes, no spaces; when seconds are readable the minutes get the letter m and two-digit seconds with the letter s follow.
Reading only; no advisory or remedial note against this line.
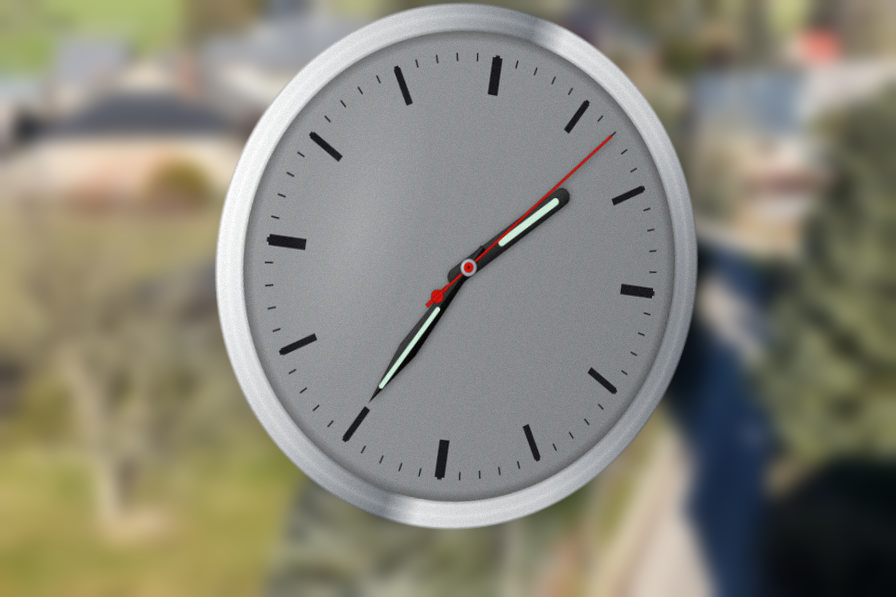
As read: 1h35m07s
